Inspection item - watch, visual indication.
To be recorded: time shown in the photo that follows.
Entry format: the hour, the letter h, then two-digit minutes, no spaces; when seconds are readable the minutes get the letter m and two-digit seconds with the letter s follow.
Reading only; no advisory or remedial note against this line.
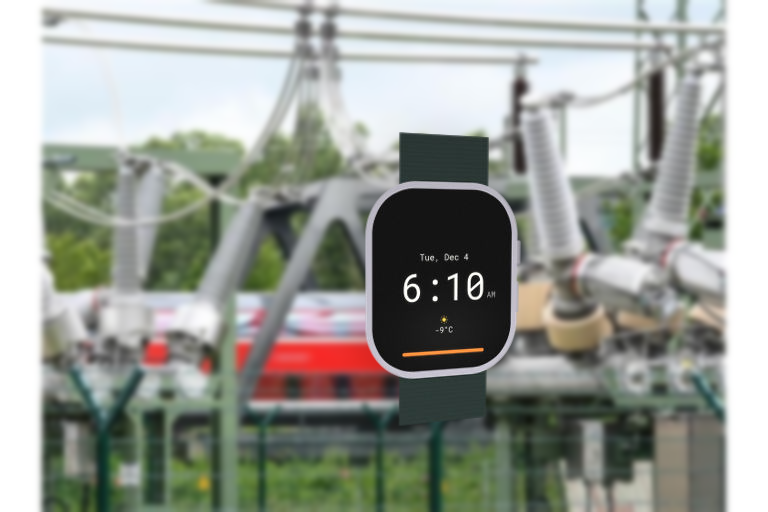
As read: 6h10
